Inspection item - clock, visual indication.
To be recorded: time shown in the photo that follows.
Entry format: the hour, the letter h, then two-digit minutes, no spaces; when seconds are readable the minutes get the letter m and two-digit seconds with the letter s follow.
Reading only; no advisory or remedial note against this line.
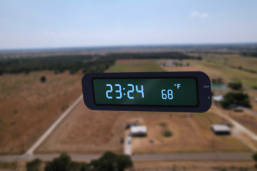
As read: 23h24
